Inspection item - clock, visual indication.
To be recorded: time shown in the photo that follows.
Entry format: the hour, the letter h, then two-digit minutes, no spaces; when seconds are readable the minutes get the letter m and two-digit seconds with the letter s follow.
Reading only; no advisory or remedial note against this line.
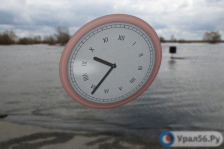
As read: 9h34
